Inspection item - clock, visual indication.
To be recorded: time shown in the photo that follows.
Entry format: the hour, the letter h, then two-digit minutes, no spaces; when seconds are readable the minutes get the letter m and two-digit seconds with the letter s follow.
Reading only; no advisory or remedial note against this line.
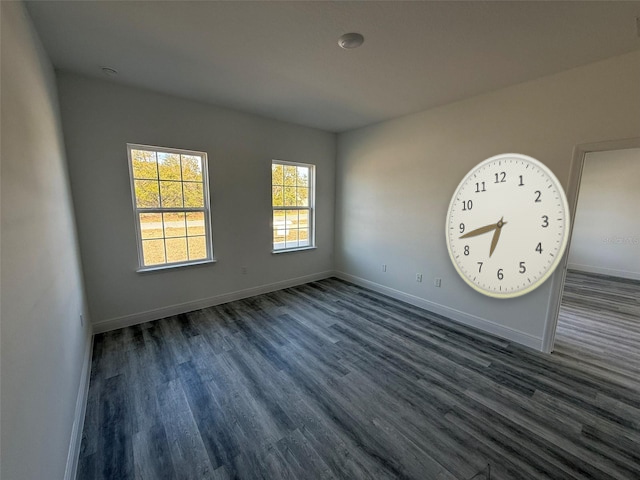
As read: 6h43
